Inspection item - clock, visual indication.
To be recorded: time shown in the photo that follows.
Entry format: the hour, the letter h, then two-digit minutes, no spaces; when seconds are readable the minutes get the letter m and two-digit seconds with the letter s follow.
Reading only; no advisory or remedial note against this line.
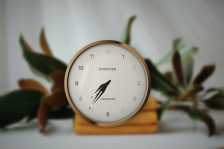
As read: 7h36
